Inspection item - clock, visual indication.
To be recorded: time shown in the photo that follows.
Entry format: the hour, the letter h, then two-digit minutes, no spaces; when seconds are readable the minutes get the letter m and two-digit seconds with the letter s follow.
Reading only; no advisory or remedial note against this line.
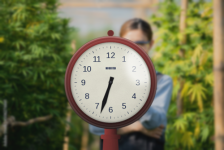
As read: 6h33
